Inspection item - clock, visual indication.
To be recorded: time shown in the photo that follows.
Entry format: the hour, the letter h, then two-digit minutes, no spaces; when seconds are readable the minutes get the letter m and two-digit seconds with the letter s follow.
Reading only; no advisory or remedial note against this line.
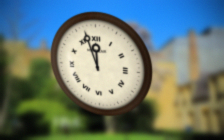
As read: 11h57
